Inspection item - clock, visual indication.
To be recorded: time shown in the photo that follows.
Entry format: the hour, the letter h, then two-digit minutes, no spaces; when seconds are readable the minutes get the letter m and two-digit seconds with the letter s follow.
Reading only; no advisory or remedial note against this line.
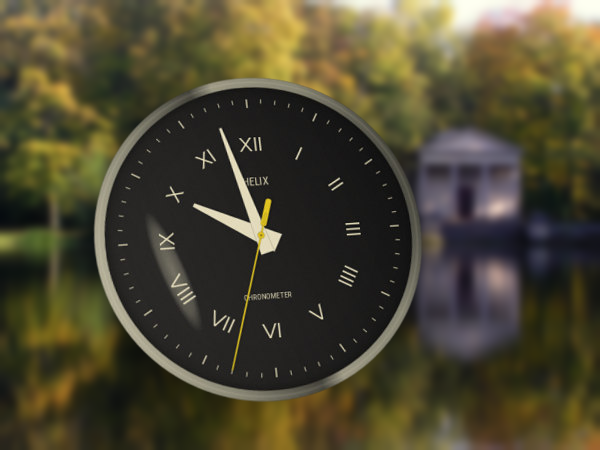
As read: 9h57m33s
